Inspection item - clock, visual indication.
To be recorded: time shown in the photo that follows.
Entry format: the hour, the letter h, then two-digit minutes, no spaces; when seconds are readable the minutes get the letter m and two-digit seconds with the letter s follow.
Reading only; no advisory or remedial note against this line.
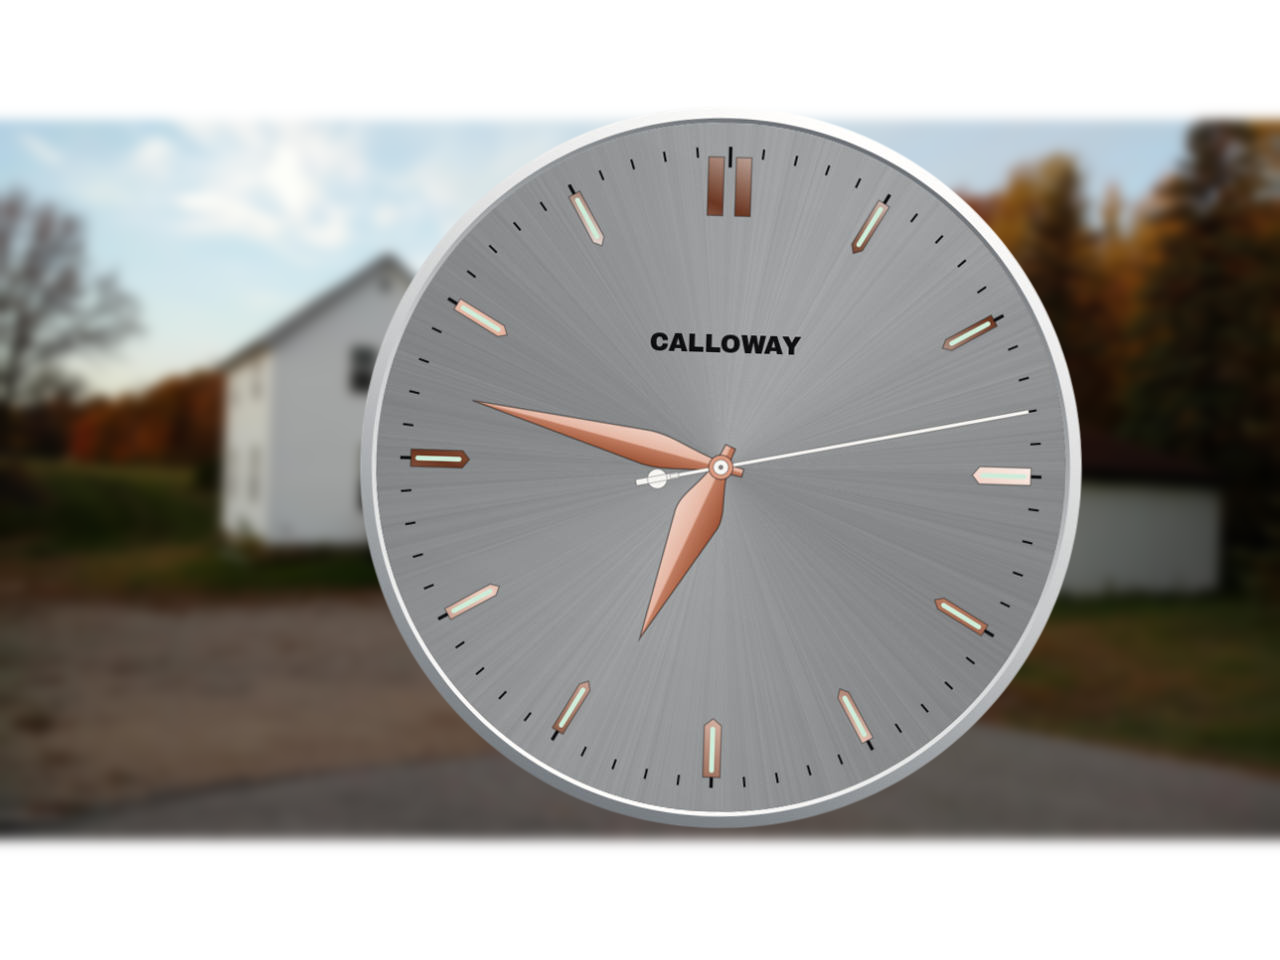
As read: 6h47m13s
